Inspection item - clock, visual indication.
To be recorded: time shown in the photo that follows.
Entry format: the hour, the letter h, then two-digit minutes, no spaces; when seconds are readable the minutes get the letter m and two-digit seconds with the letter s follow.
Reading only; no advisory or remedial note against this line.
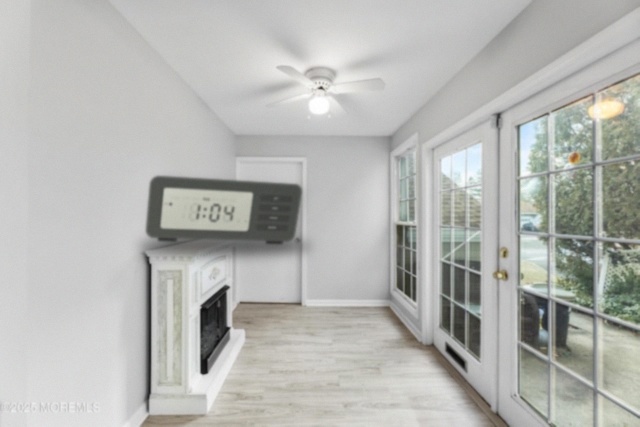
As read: 1h04
